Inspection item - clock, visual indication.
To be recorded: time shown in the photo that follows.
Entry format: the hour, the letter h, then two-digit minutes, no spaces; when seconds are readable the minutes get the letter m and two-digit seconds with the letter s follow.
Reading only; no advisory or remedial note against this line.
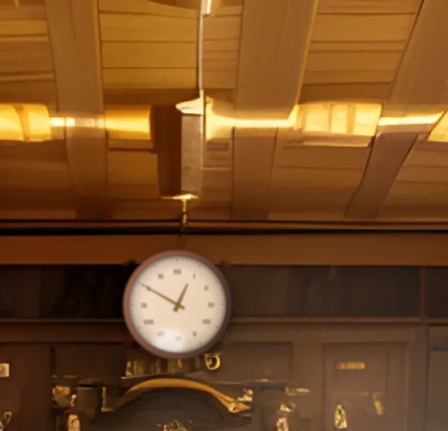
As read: 12h50
